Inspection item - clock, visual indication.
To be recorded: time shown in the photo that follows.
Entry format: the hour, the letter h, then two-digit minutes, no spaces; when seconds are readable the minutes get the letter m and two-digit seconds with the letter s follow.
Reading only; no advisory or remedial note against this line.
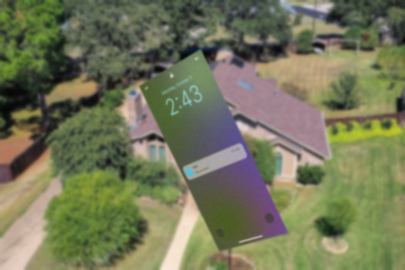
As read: 2h43
